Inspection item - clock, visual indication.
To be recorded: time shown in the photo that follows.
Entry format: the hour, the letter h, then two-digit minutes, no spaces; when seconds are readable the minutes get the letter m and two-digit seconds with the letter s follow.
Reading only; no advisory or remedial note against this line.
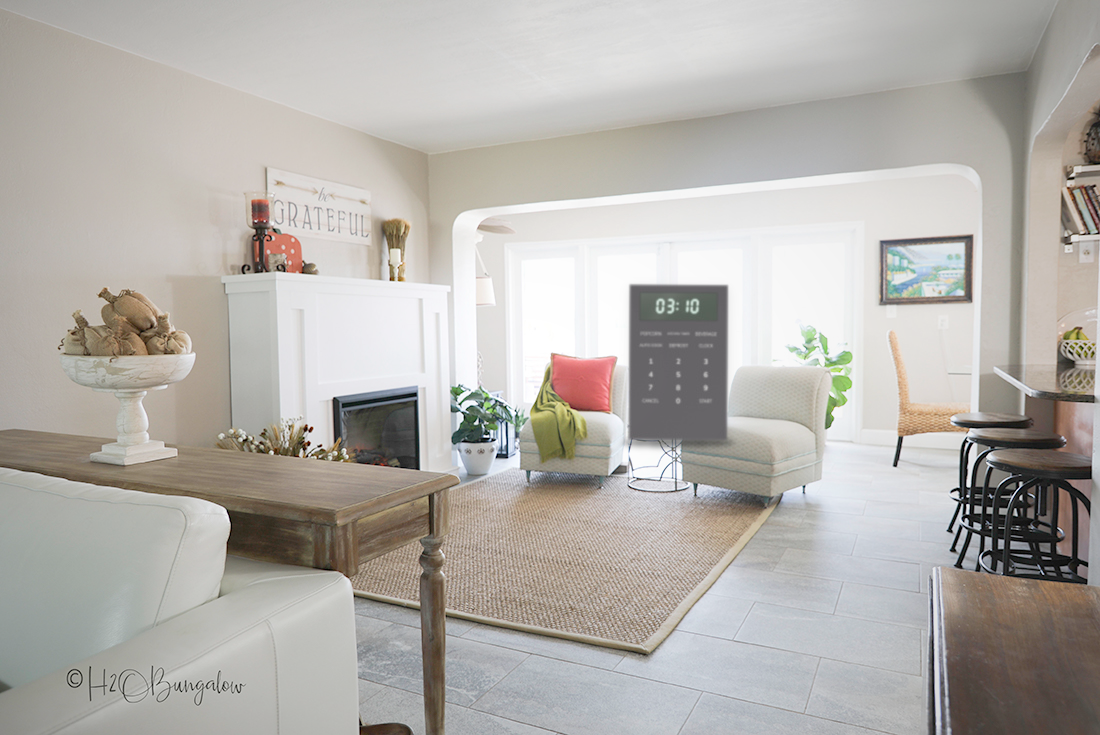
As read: 3h10
